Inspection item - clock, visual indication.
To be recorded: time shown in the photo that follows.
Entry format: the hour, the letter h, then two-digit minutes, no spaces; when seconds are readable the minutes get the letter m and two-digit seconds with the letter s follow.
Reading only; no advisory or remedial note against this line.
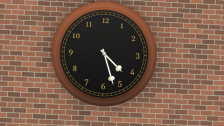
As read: 4h27
